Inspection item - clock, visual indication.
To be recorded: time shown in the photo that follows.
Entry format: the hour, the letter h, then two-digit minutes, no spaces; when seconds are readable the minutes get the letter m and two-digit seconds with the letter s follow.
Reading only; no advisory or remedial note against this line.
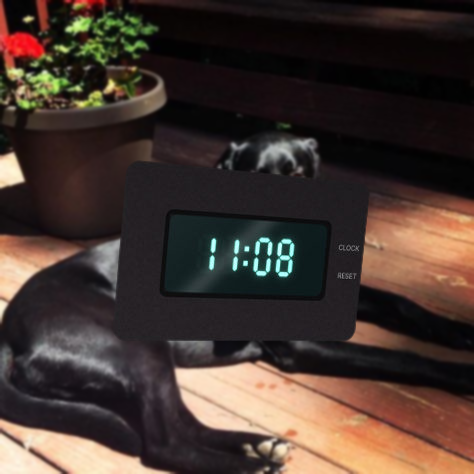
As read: 11h08
